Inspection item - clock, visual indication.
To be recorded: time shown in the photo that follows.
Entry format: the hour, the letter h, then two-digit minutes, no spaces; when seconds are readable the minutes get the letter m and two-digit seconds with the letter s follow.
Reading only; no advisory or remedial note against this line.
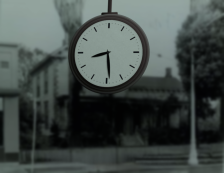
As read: 8h29
